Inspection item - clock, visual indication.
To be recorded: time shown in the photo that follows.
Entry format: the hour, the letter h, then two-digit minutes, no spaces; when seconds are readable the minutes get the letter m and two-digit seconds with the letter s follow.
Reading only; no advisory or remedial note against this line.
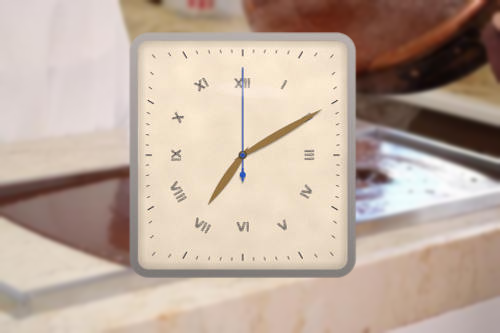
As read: 7h10m00s
